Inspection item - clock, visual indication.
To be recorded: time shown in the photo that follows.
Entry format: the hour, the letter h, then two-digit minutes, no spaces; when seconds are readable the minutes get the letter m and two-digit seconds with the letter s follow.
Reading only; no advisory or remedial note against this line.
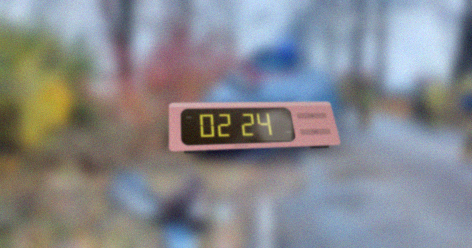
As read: 2h24
